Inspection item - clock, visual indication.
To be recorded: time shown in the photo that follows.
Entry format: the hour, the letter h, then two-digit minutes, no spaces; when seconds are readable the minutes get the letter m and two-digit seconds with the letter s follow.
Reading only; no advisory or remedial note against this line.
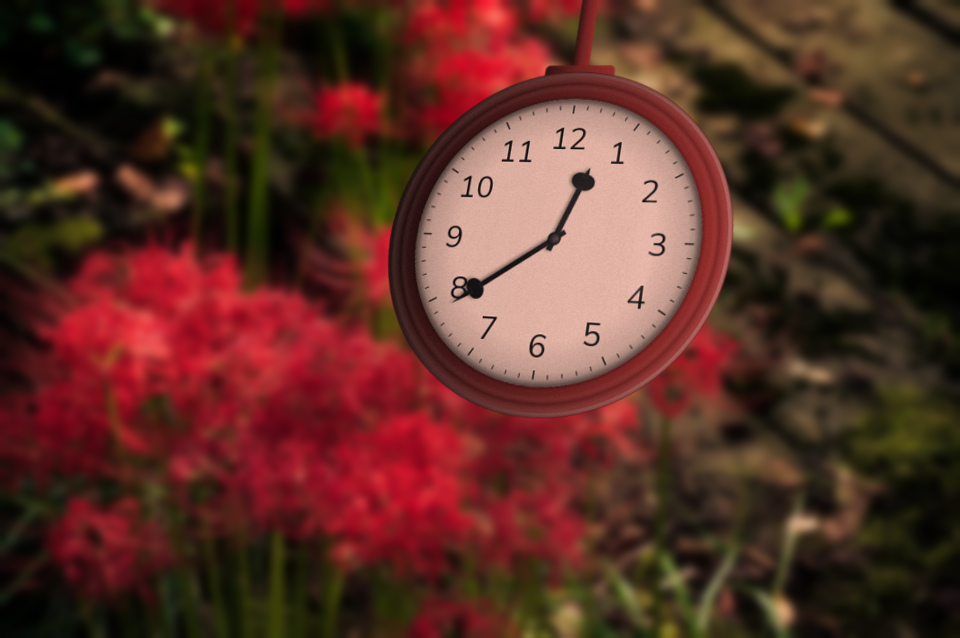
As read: 12h39
